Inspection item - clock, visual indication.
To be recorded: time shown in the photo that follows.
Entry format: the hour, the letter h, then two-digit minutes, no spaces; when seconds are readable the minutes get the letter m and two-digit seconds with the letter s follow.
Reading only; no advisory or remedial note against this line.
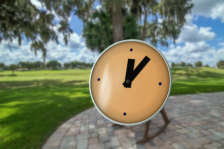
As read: 12h06
